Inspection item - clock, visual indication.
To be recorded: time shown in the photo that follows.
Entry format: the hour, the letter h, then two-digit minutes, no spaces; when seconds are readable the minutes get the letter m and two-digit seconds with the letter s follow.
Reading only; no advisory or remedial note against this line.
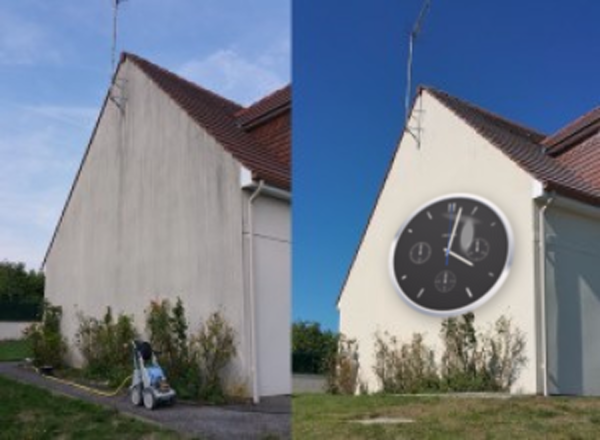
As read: 4h02
